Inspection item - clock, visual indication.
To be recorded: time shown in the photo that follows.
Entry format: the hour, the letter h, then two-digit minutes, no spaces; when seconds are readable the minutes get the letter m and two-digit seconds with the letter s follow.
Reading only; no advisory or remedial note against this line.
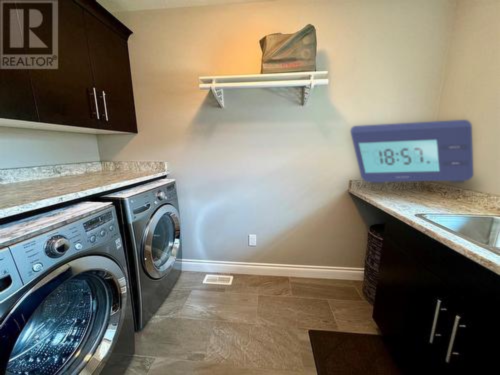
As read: 18h57
